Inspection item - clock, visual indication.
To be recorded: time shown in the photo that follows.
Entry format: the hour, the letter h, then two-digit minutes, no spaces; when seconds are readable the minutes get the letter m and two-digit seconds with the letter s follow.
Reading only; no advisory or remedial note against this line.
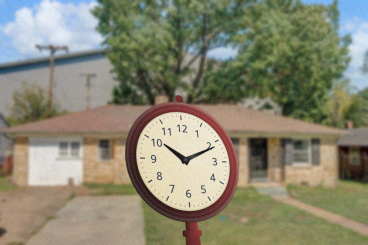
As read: 10h11
